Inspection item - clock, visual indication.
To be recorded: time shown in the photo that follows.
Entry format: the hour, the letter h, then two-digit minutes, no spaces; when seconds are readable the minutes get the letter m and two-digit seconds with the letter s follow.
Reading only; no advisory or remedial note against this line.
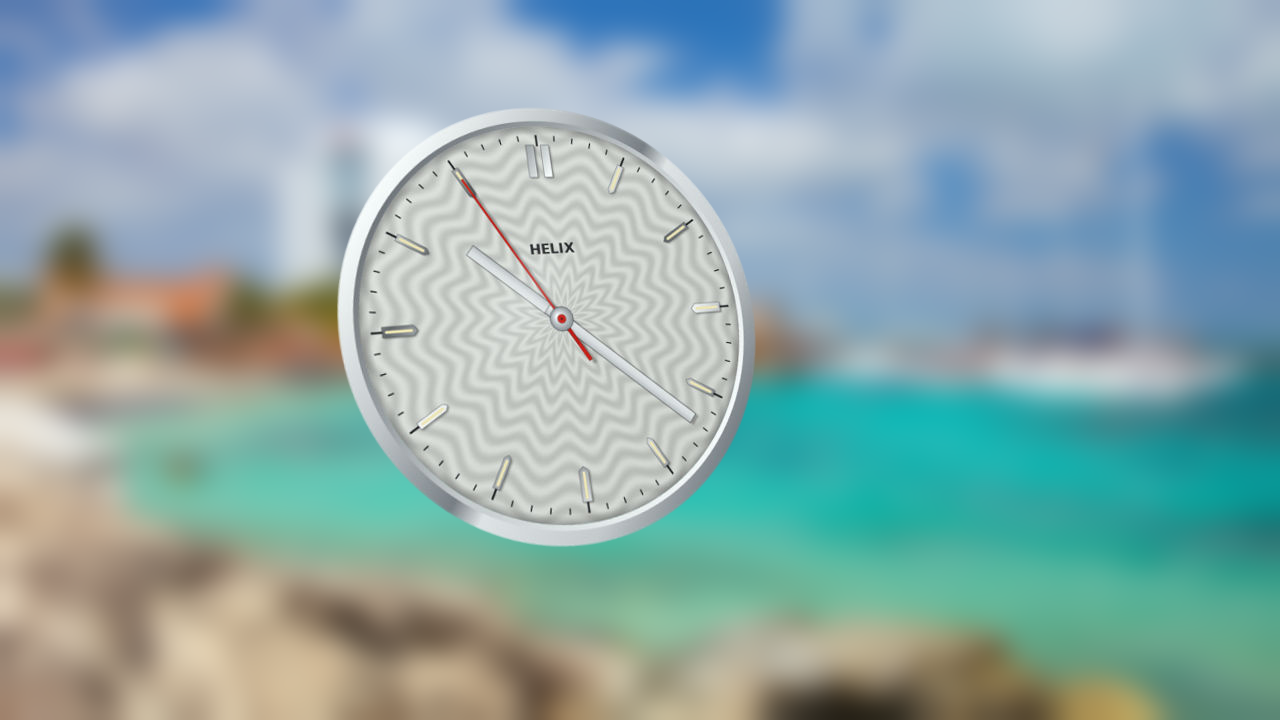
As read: 10h21m55s
